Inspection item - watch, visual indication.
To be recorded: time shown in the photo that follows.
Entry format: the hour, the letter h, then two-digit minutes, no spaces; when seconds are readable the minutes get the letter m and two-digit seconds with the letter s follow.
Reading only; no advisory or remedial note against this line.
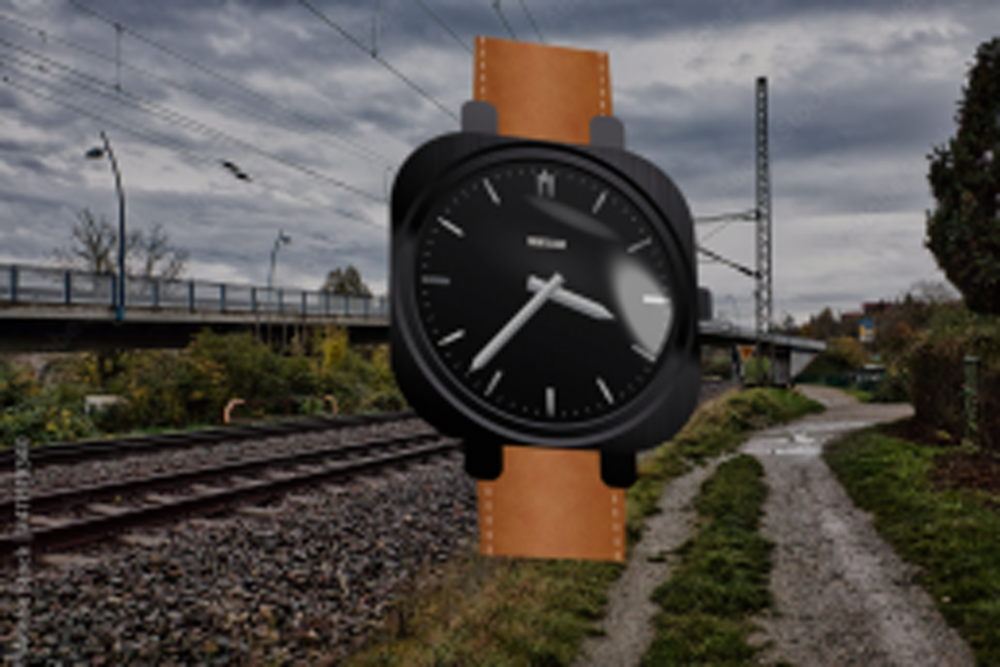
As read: 3h37
